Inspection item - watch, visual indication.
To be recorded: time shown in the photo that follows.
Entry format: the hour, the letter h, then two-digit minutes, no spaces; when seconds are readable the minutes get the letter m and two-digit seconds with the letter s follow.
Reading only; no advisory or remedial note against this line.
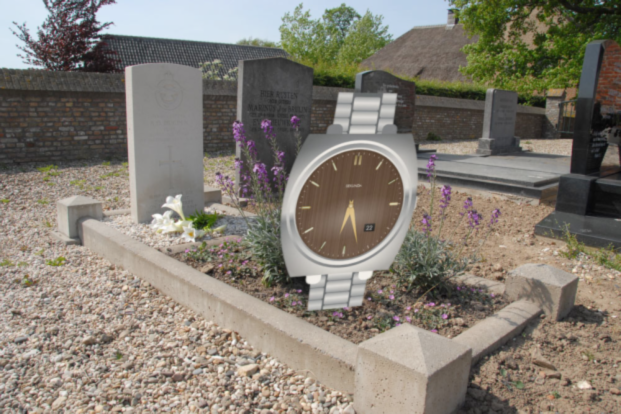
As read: 6h27
